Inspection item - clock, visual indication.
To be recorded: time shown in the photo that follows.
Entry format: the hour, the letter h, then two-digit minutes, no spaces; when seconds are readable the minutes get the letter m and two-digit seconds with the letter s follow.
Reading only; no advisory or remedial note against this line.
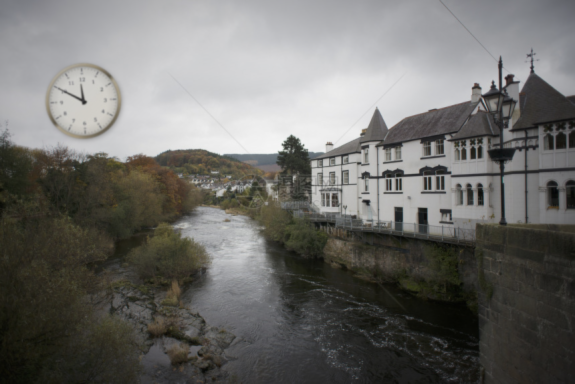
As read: 11h50
